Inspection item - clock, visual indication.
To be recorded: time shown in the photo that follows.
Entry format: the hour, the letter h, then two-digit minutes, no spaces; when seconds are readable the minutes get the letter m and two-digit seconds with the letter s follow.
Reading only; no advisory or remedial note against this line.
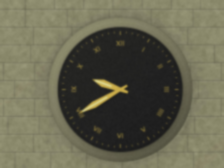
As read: 9h40
